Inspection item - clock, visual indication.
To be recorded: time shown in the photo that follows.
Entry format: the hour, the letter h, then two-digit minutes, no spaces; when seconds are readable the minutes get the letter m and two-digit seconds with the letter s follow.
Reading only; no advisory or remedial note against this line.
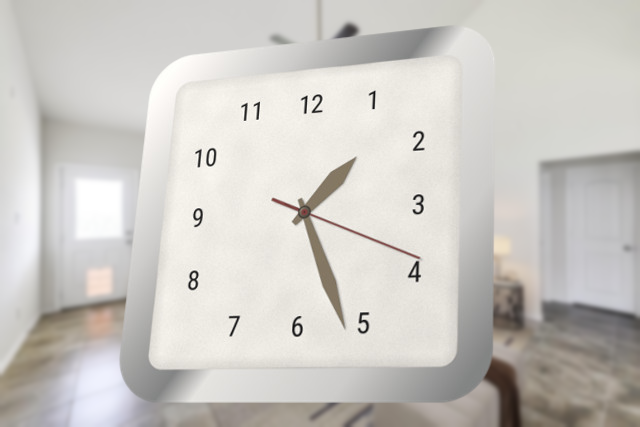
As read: 1h26m19s
